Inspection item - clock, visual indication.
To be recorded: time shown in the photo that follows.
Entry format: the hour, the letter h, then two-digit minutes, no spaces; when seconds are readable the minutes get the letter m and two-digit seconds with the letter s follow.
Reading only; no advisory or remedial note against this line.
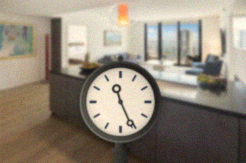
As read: 11h26
